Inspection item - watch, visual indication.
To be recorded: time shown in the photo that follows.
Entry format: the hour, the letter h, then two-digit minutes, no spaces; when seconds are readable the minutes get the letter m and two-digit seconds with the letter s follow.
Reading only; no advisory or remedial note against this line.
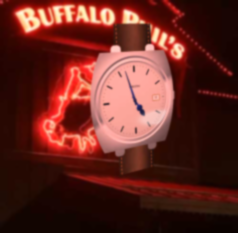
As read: 4h57
